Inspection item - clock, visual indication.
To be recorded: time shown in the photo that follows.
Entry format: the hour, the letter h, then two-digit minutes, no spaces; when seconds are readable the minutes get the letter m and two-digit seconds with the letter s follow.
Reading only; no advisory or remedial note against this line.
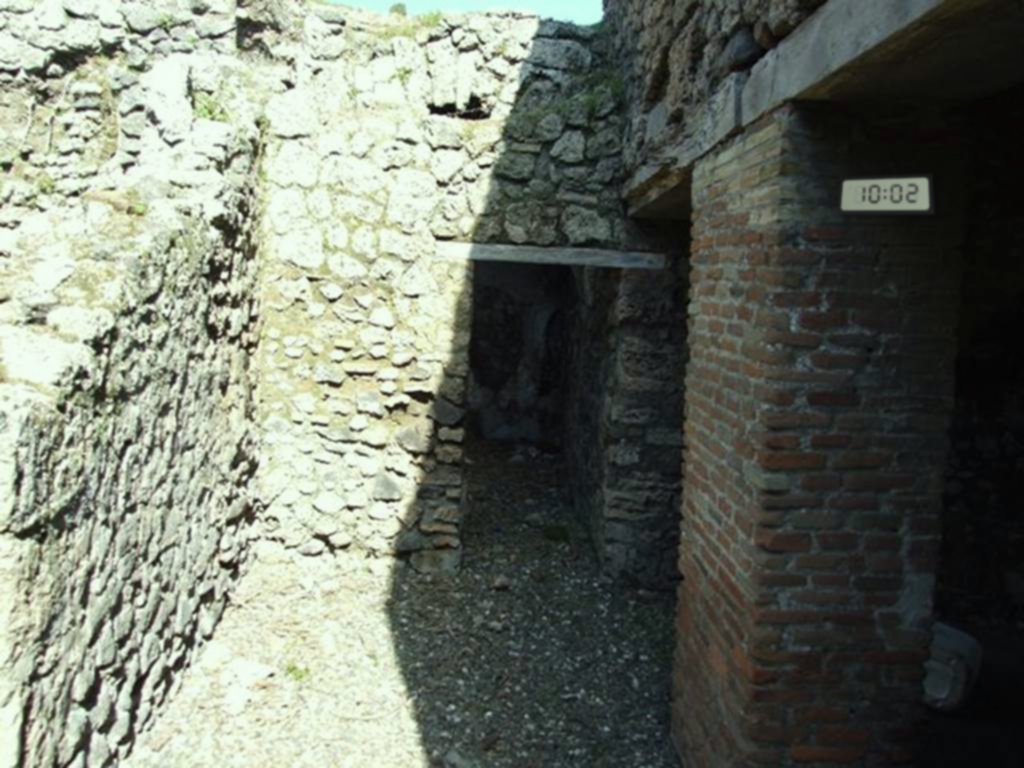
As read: 10h02
